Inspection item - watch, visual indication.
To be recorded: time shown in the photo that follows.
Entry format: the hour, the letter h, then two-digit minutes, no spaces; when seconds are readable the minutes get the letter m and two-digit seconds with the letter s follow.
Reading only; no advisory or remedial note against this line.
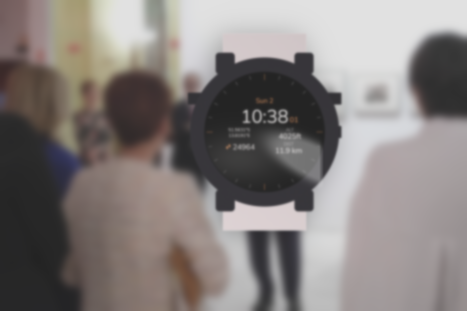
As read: 10h38
